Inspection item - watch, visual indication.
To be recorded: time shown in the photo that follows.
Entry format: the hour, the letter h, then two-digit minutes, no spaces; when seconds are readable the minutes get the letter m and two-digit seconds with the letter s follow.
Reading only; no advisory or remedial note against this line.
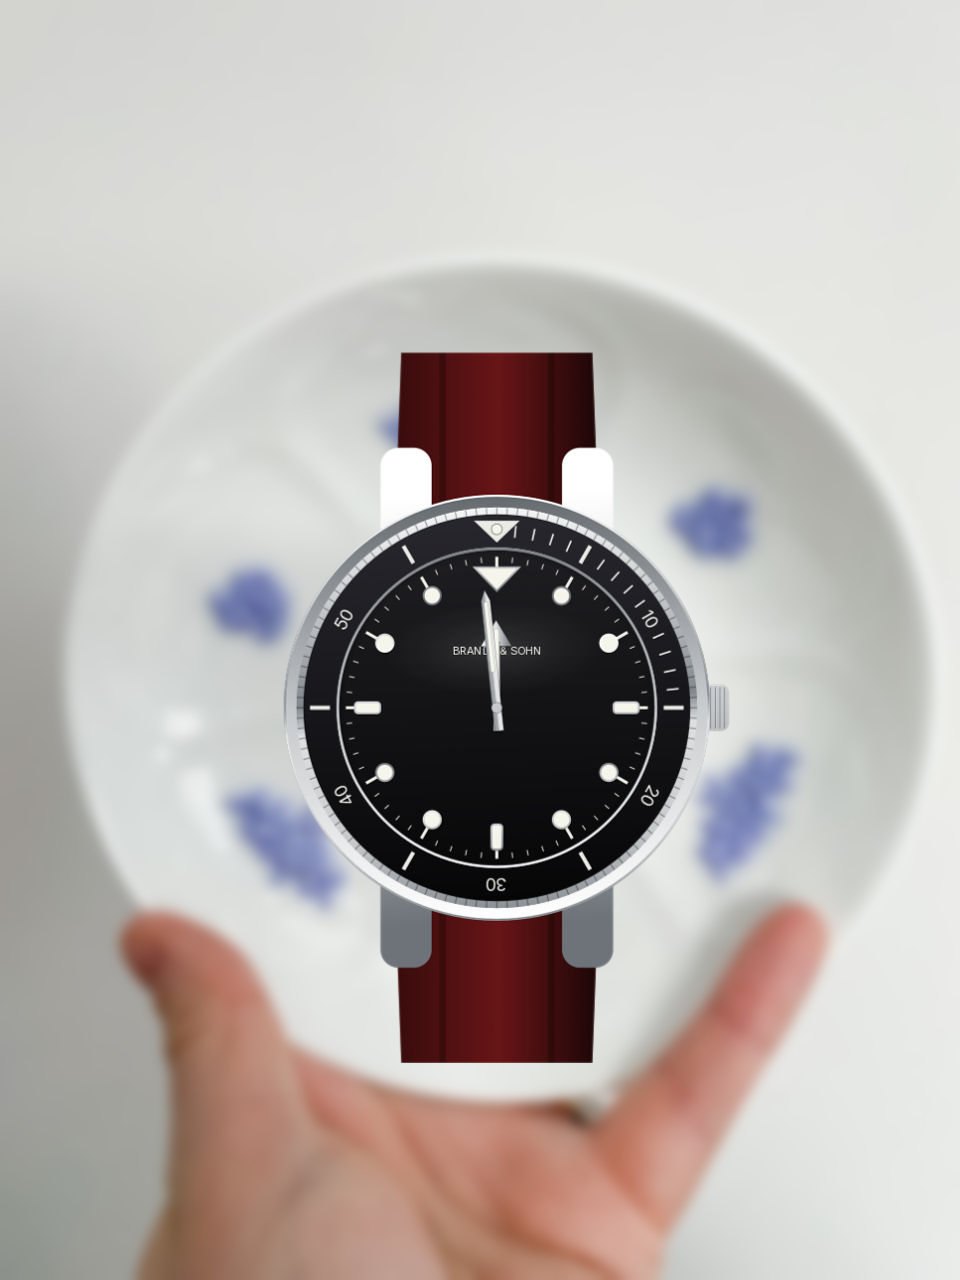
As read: 11h59
